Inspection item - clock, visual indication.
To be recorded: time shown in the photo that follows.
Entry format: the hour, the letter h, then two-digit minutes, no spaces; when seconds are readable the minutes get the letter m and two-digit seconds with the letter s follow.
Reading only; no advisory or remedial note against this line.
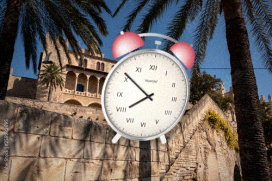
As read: 7h51
